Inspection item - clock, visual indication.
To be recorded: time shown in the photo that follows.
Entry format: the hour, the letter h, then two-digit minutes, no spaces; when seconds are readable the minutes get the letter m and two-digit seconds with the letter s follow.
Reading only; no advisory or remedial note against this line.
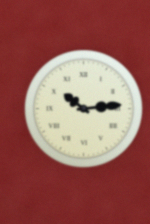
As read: 10h14
